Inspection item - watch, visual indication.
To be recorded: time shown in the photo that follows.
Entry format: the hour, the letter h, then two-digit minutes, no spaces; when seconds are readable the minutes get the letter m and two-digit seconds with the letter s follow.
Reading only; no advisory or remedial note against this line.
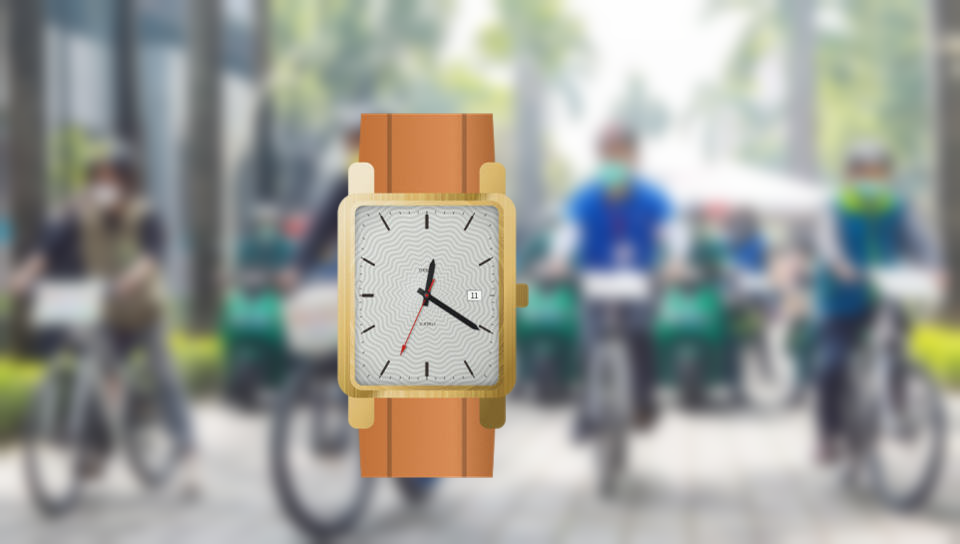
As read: 12h20m34s
